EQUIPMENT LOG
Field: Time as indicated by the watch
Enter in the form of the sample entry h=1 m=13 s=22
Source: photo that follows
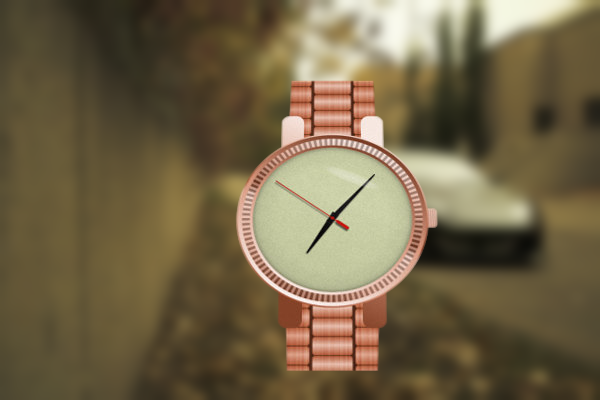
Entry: h=7 m=6 s=51
